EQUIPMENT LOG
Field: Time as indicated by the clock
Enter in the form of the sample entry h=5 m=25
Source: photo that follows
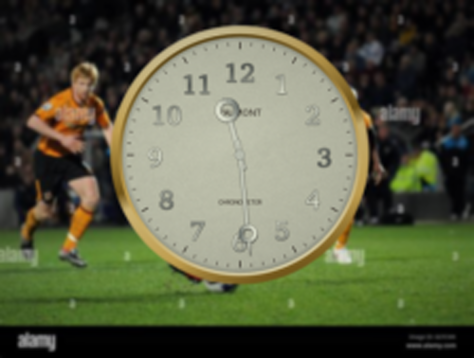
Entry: h=11 m=29
